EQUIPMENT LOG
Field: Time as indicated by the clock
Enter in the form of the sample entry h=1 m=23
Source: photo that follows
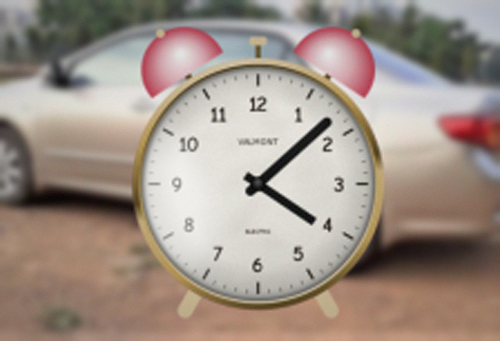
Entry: h=4 m=8
